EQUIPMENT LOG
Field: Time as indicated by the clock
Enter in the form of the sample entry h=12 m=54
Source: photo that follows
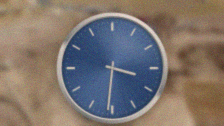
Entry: h=3 m=31
